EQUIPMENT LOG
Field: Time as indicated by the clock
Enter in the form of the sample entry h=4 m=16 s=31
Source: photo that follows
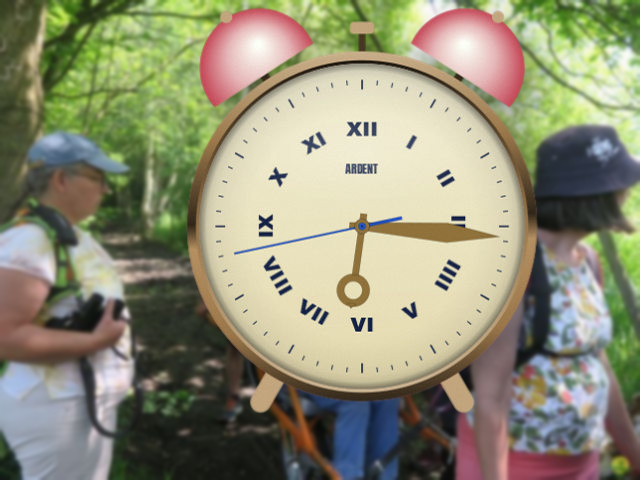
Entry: h=6 m=15 s=43
